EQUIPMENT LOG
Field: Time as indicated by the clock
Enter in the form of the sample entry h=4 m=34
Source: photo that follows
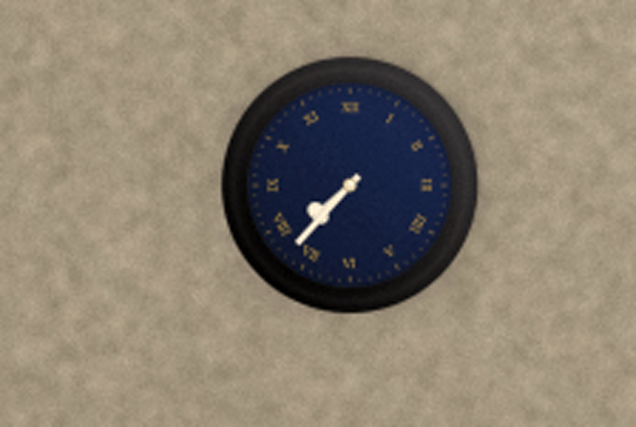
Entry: h=7 m=37
